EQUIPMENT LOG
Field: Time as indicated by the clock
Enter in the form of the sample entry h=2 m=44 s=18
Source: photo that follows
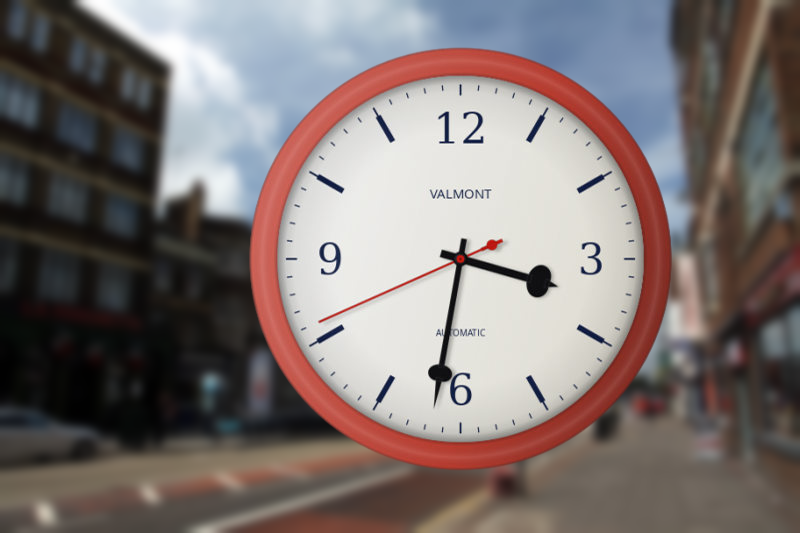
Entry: h=3 m=31 s=41
